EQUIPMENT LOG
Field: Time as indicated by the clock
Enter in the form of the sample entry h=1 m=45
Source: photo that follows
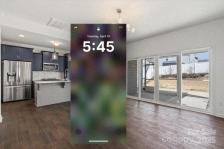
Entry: h=5 m=45
